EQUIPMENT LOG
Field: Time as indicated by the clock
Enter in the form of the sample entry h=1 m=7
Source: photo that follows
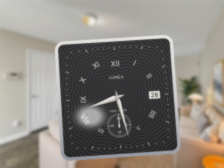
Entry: h=8 m=28
